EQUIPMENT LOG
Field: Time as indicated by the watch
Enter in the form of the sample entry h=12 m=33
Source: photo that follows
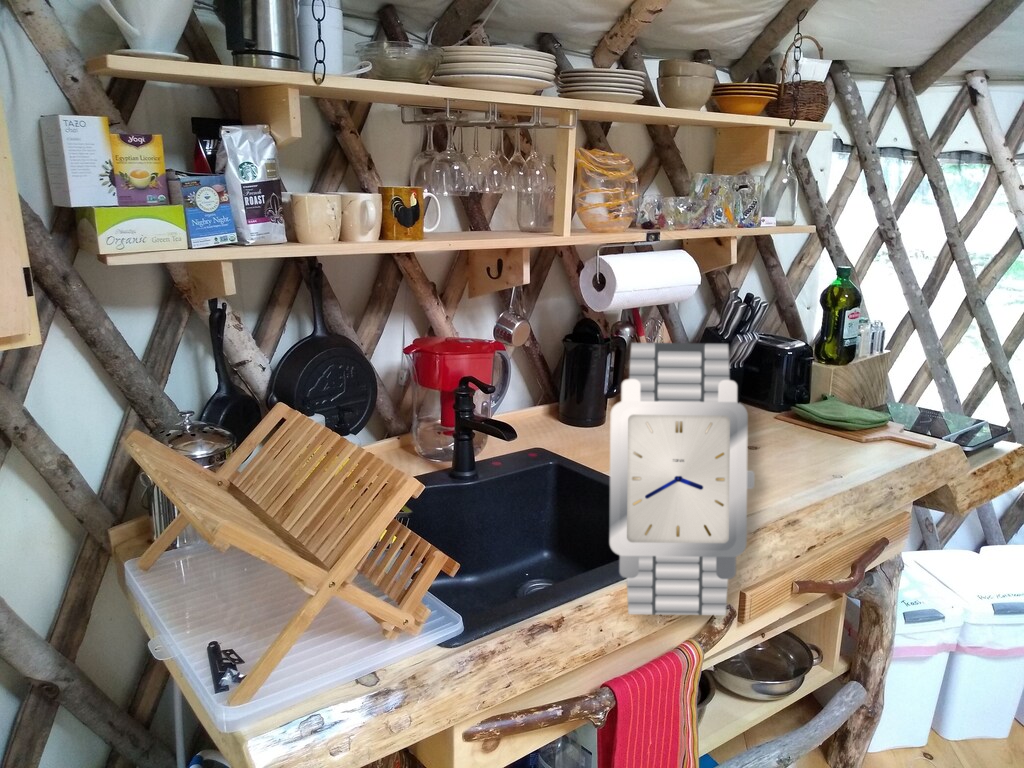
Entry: h=3 m=40
